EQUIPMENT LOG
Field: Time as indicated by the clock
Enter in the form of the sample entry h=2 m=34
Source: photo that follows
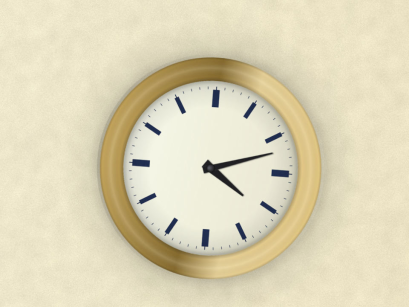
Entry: h=4 m=12
